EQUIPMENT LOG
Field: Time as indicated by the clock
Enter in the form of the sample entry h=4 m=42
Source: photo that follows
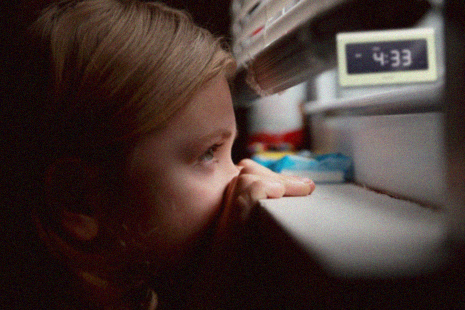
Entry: h=4 m=33
